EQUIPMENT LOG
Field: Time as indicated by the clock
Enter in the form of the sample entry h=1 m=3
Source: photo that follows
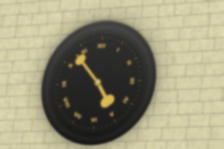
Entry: h=4 m=53
